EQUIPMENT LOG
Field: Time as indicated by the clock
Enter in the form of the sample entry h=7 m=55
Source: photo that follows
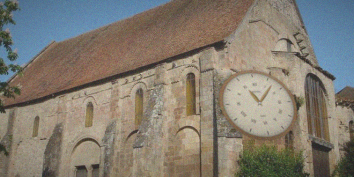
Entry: h=11 m=7
